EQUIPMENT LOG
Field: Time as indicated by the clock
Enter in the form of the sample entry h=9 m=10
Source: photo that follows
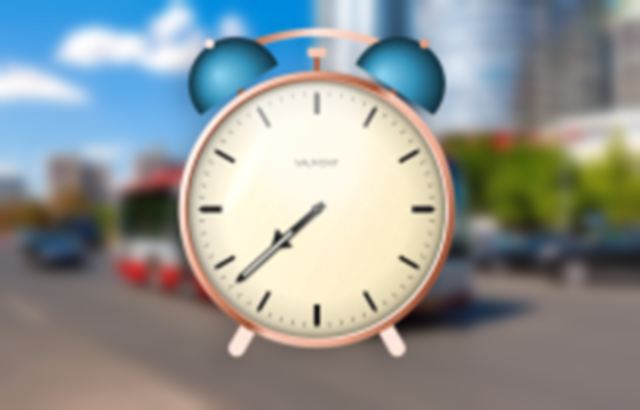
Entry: h=7 m=38
